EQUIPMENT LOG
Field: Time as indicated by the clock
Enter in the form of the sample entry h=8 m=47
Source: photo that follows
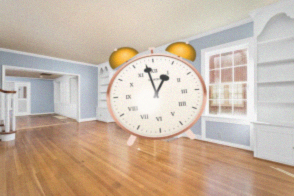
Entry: h=12 m=58
